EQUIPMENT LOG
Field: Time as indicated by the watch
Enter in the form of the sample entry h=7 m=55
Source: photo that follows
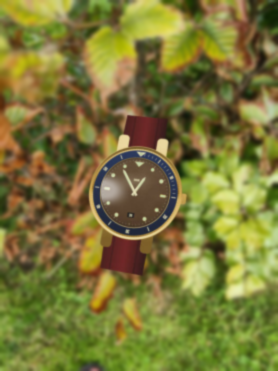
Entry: h=12 m=54
